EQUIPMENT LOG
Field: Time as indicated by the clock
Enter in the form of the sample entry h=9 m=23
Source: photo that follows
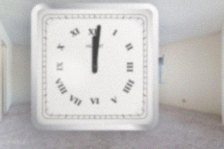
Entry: h=12 m=1
